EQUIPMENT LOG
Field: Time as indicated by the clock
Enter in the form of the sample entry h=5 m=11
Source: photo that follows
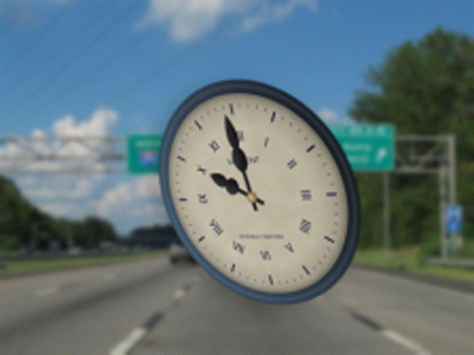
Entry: h=9 m=59
